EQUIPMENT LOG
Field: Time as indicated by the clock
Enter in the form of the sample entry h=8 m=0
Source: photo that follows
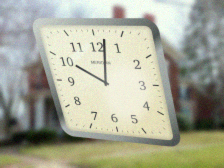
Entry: h=10 m=2
